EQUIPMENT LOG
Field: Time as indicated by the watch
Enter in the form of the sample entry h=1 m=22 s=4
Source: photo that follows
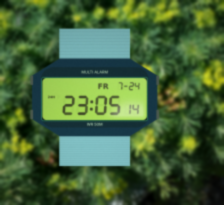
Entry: h=23 m=5 s=14
